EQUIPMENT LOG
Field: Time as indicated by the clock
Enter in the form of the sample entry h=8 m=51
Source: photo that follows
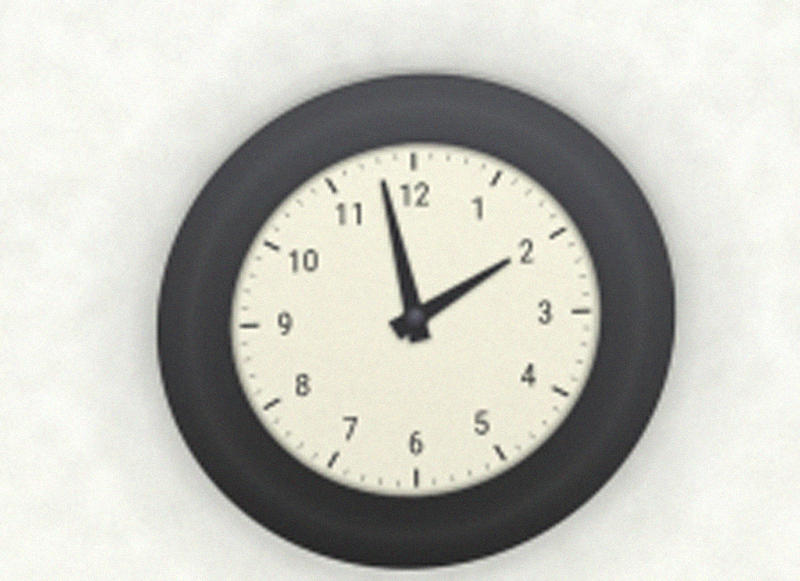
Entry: h=1 m=58
